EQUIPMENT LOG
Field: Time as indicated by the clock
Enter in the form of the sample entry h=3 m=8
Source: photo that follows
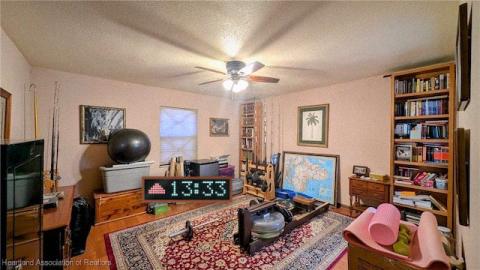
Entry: h=13 m=33
